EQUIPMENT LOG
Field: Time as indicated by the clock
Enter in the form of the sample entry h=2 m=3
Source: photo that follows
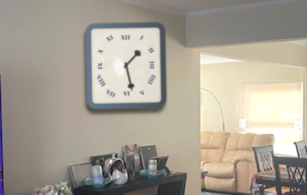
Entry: h=1 m=28
